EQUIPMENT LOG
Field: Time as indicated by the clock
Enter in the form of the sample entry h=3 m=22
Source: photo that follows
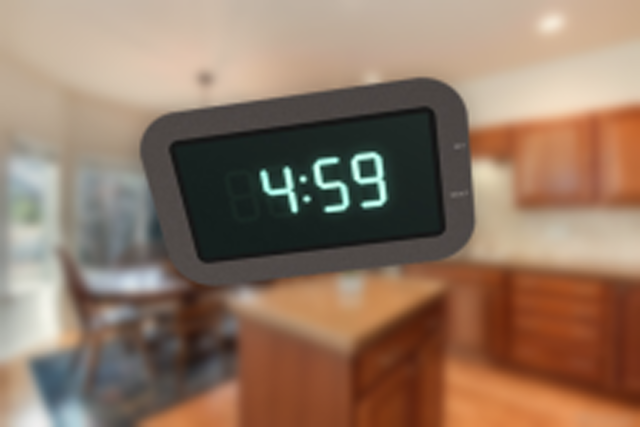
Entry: h=4 m=59
